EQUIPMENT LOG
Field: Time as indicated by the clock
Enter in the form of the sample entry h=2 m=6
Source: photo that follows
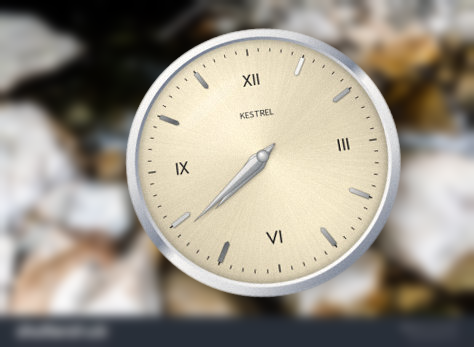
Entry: h=7 m=39
